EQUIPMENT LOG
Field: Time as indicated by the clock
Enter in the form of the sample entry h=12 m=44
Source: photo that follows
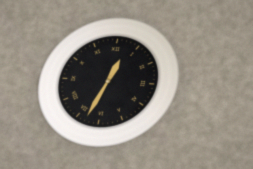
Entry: h=12 m=33
